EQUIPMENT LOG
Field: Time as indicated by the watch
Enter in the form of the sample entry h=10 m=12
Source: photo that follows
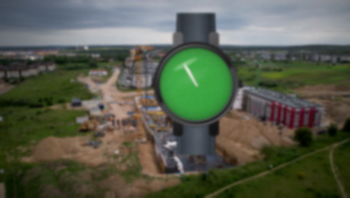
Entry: h=10 m=55
